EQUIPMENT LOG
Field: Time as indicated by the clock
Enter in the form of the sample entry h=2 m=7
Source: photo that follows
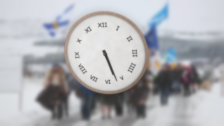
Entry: h=5 m=27
